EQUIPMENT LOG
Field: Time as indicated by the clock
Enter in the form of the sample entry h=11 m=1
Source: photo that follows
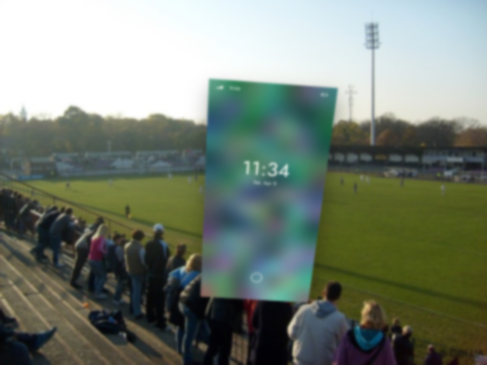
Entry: h=11 m=34
